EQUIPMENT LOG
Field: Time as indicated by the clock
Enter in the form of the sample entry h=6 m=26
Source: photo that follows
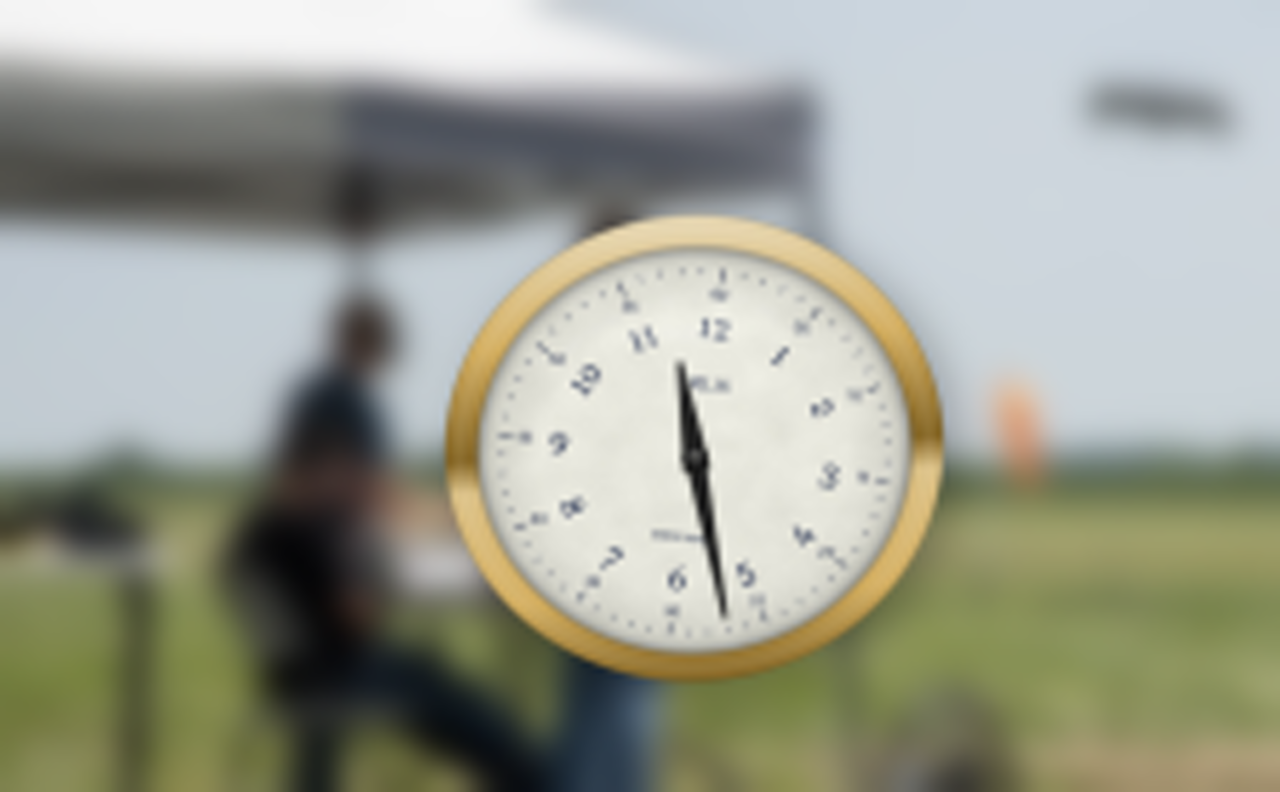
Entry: h=11 m=27
